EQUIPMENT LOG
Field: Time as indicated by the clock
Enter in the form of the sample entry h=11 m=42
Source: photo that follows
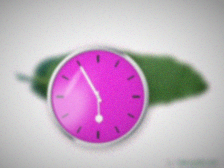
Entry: h=5 m=55
